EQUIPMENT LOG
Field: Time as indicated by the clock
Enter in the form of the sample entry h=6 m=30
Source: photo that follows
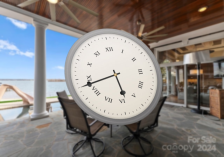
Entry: h=5 m=43
